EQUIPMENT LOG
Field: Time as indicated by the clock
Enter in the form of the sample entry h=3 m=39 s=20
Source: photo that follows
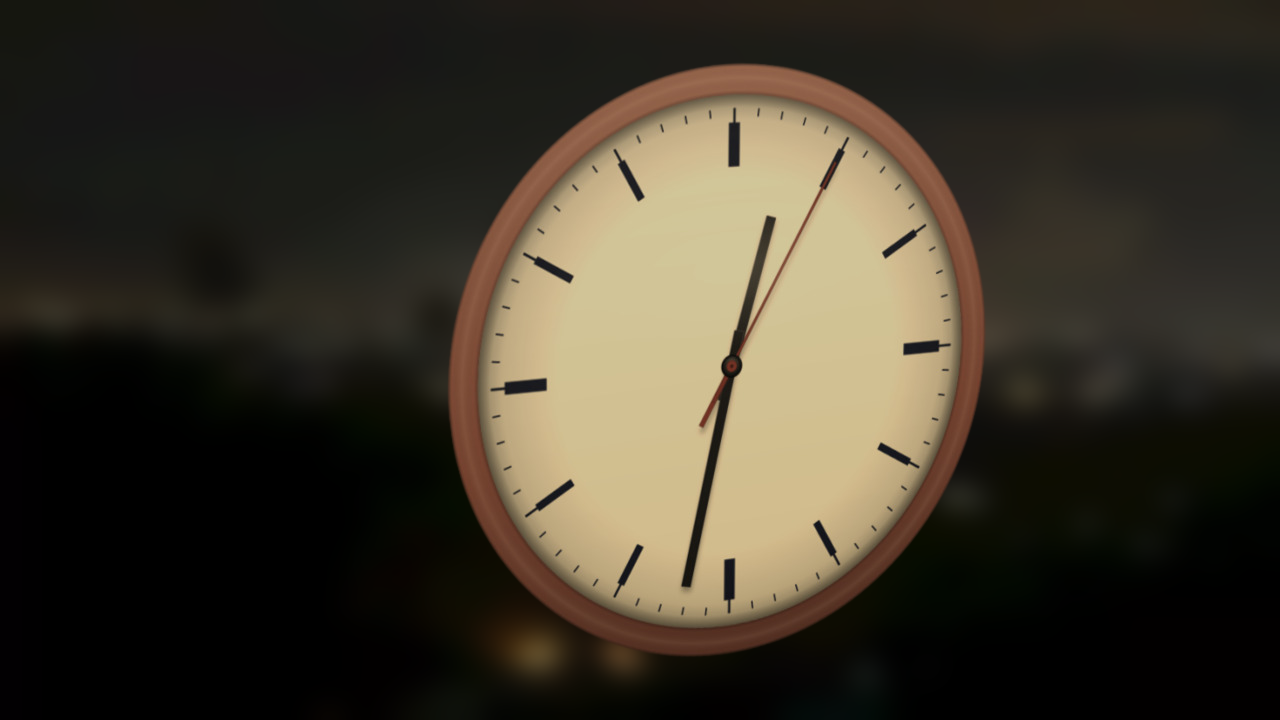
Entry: h=12 m=32 s=5
